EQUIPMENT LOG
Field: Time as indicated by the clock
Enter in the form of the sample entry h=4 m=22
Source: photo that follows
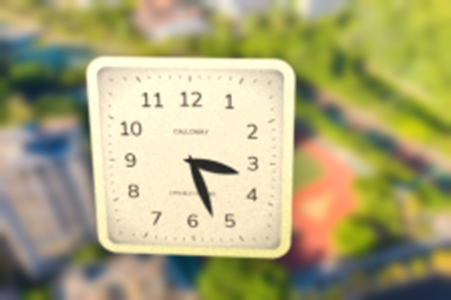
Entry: h=3 m=27
